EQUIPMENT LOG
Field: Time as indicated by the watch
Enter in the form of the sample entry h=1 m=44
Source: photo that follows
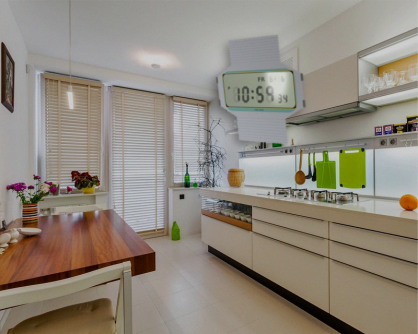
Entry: h=10 m=59
